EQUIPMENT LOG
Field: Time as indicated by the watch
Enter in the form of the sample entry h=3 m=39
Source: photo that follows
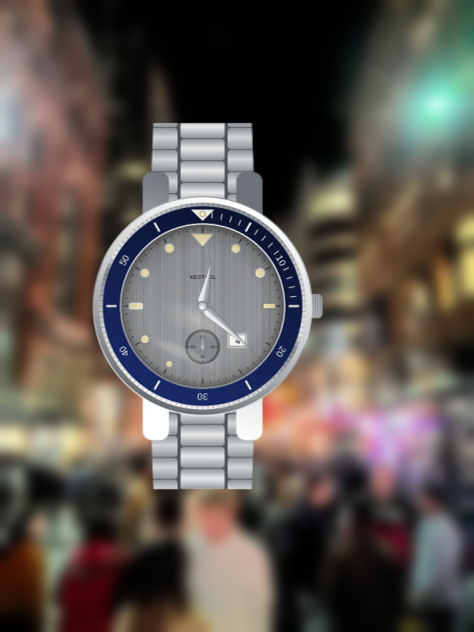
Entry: h=12 m=22
